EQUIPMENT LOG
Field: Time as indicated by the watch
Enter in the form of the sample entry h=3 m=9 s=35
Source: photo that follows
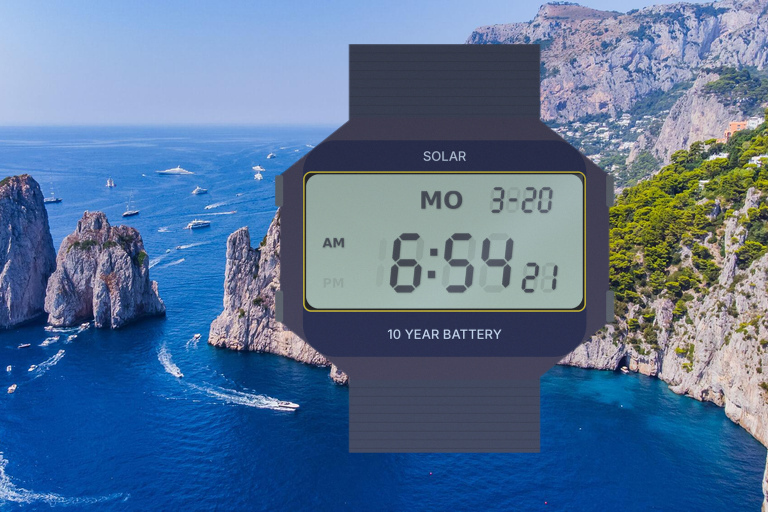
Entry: h=6 m=54 s=21
